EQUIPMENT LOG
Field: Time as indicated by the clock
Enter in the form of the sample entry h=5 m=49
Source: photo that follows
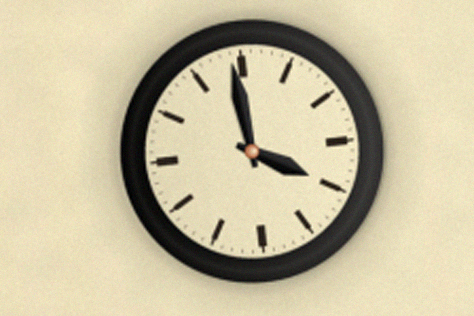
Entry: h=3 m=59
